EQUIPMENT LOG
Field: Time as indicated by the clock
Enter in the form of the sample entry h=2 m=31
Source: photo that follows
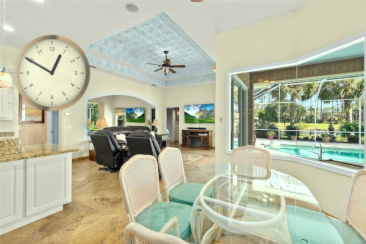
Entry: h=12 m=50
